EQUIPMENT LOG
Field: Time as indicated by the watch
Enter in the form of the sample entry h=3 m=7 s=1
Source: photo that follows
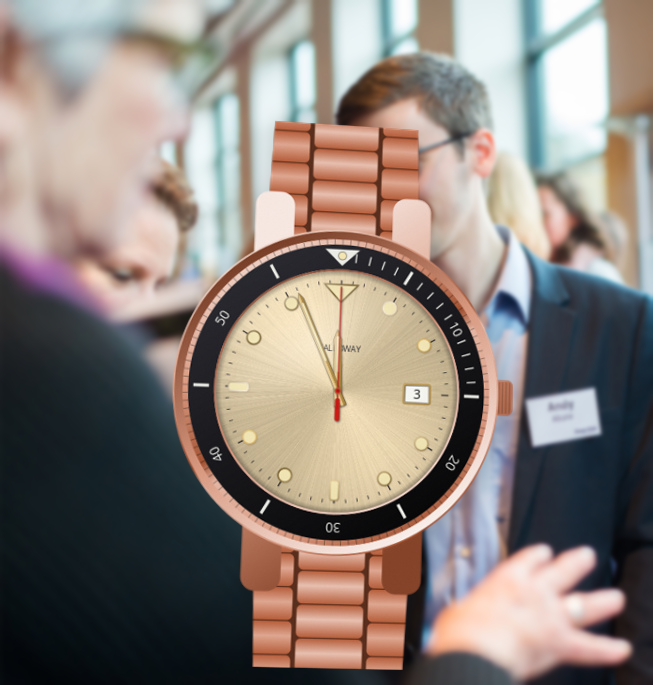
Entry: h=11 m=56 s=0
